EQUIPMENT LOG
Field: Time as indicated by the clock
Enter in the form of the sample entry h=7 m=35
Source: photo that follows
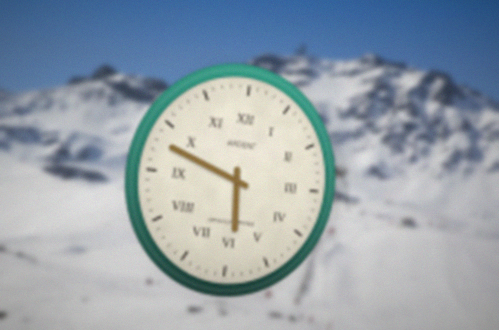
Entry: h=5 m=48
